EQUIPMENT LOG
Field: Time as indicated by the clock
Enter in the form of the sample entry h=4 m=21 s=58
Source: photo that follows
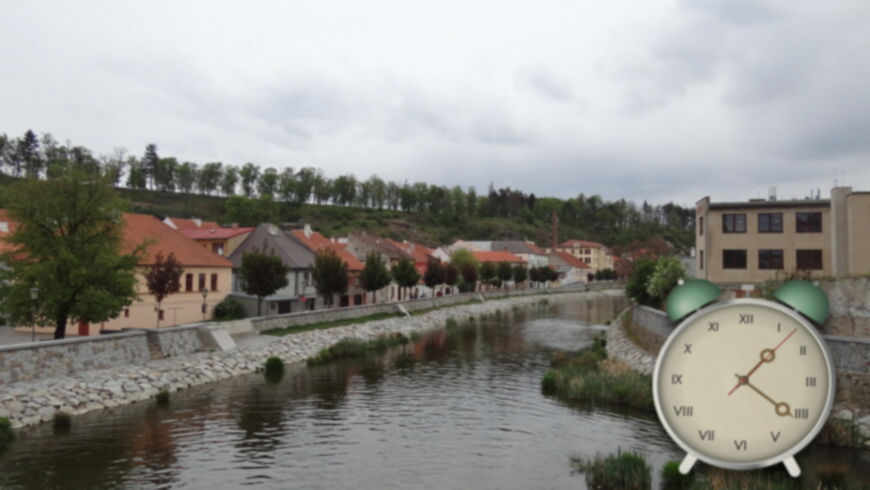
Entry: h=1 m=21 s=7
